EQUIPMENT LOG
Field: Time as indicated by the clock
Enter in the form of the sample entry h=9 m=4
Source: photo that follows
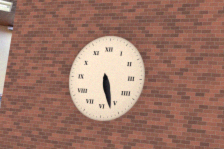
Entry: h=5 m=27
